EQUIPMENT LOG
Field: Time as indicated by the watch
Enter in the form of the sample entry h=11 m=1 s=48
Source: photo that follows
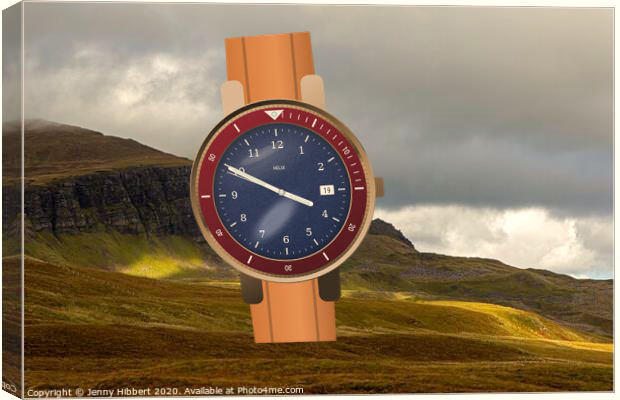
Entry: h=3 m=49 s=49
